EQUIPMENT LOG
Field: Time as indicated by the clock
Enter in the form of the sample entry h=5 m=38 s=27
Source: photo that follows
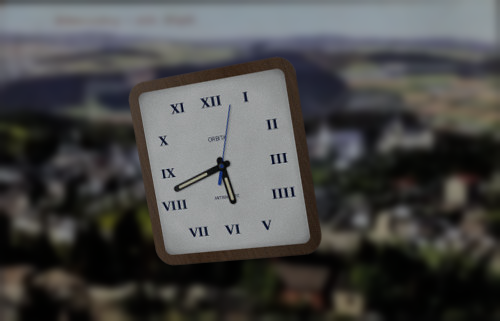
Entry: h=5 m=42 s=3
